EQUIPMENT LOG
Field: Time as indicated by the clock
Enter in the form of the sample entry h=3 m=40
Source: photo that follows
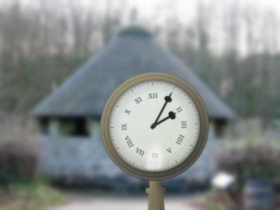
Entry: h=2 m=5
